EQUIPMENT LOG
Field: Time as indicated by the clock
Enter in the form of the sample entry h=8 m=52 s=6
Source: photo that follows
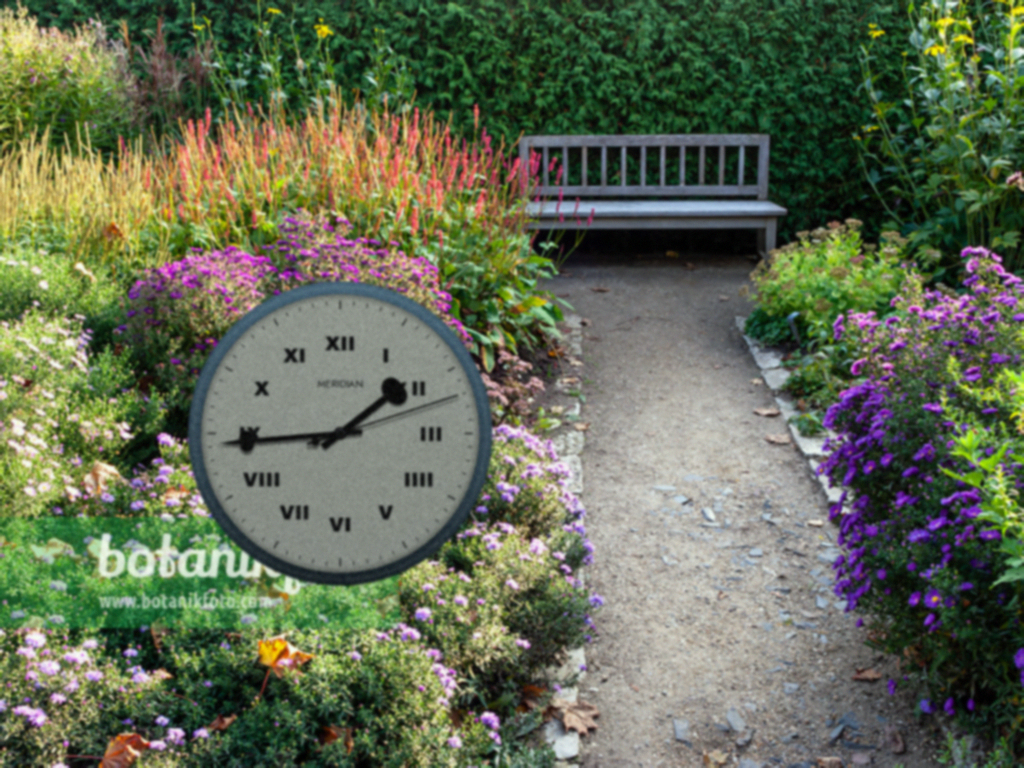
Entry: h=1 m=44 s=12
